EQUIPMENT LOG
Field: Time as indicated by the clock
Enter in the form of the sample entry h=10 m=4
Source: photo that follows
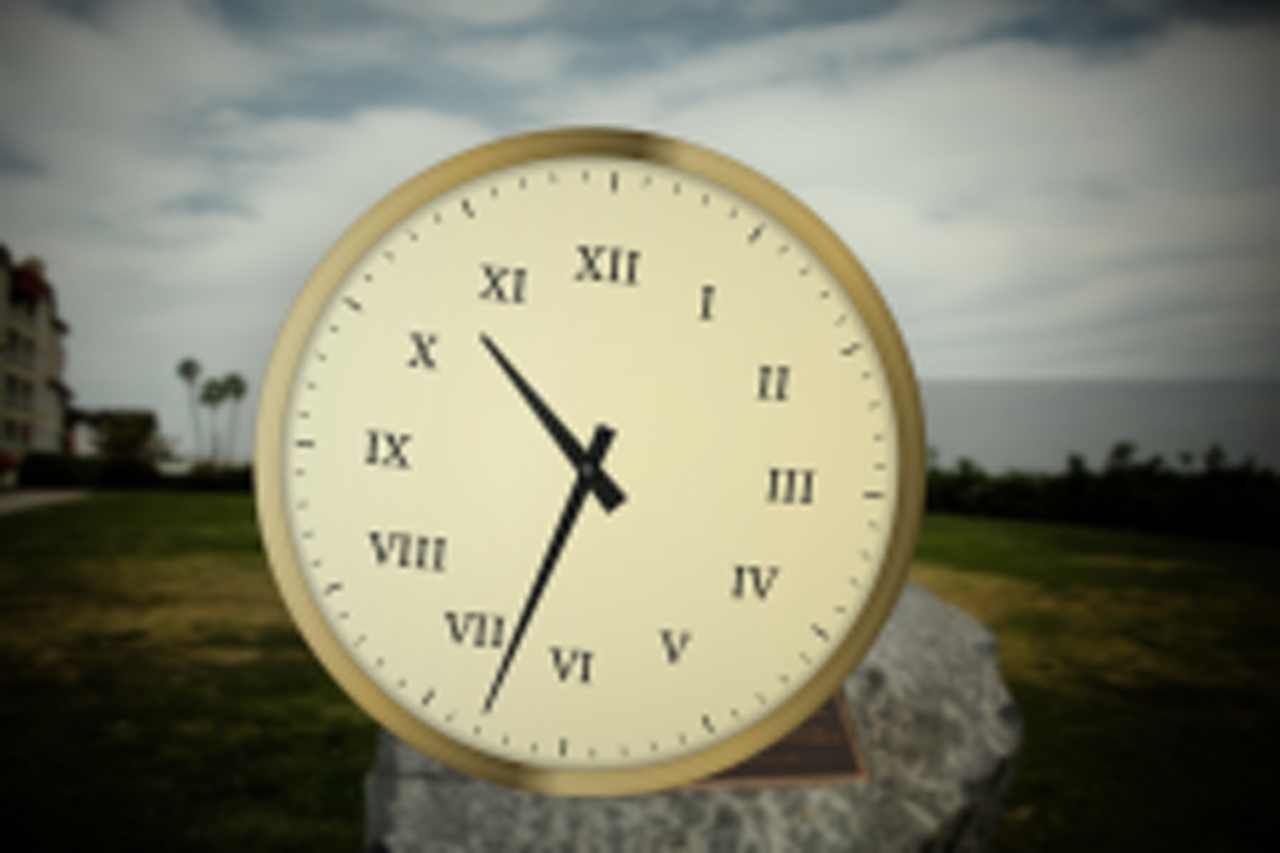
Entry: h=10 m=33
